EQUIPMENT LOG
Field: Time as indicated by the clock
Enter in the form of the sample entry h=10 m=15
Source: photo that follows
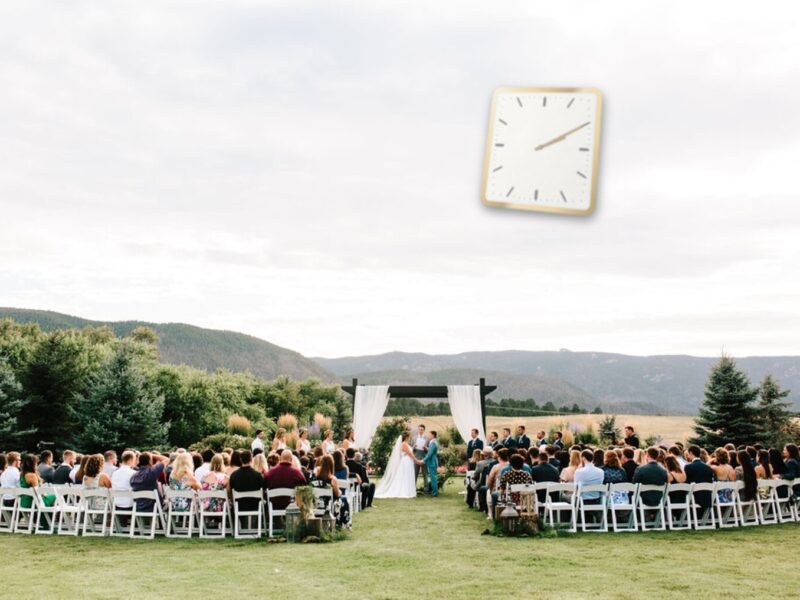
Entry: h=2 m=10
